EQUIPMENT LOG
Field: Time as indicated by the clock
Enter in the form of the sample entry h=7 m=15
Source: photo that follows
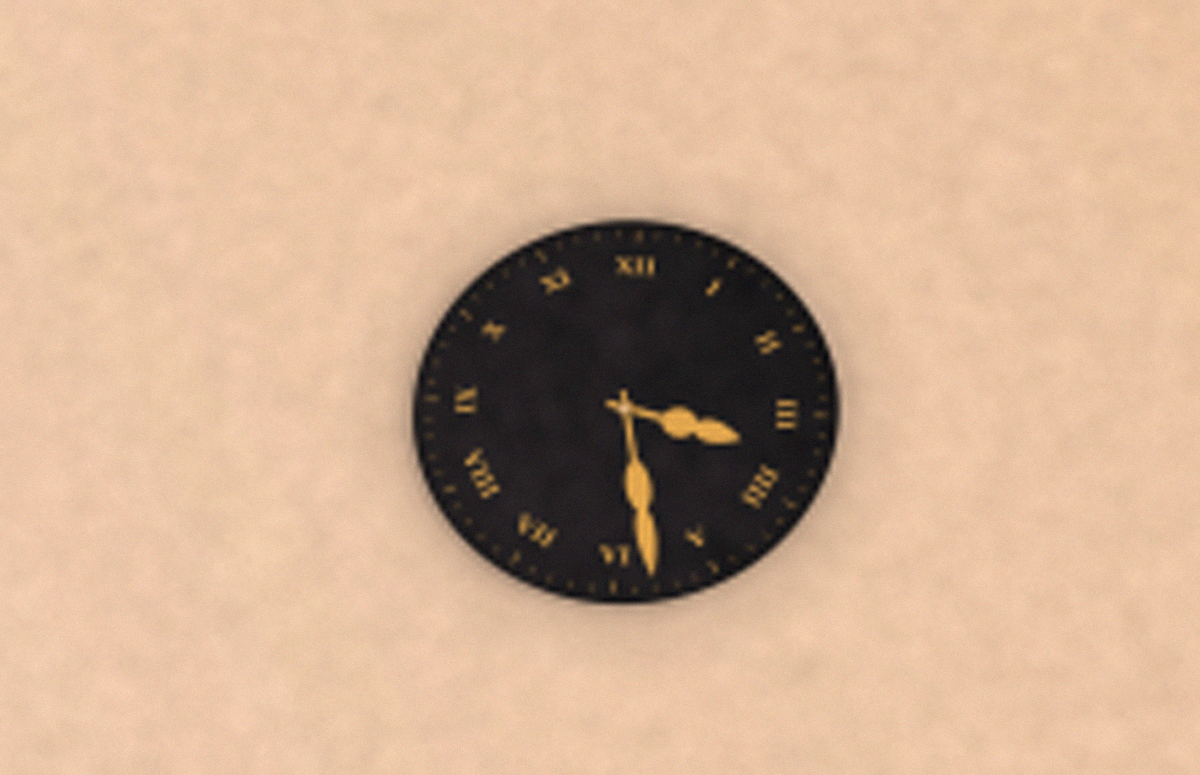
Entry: h=3 m=28
